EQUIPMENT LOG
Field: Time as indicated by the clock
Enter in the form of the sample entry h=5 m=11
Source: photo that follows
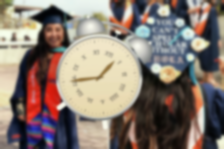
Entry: h=12 m=40
